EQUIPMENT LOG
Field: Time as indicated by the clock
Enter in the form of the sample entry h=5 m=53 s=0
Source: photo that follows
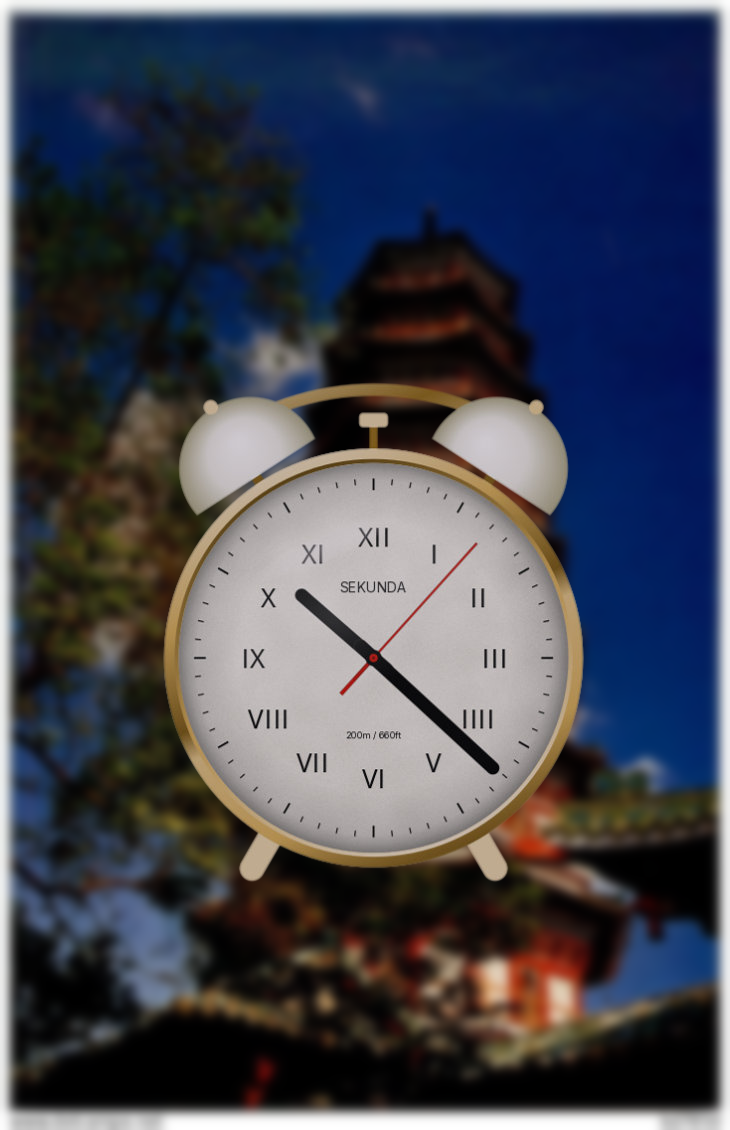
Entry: h=10 m=22 s=7
